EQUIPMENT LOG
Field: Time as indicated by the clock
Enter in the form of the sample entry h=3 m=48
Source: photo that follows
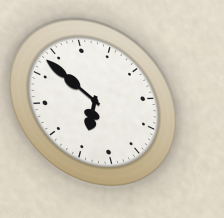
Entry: h=6 m=53
